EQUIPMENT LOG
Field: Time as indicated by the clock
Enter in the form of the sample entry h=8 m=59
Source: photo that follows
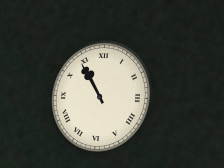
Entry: h=10 m=54
